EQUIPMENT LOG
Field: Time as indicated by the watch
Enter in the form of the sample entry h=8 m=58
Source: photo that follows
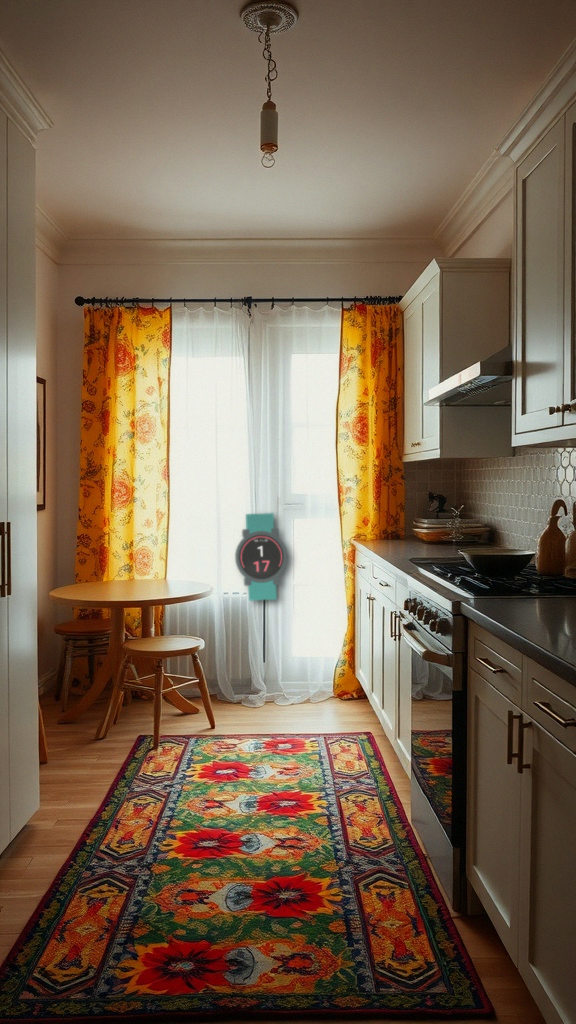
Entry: h=1 m=17
